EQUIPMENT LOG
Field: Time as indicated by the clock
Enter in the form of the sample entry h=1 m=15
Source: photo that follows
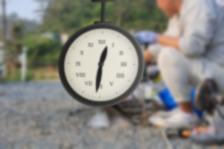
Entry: h=12 m=31
